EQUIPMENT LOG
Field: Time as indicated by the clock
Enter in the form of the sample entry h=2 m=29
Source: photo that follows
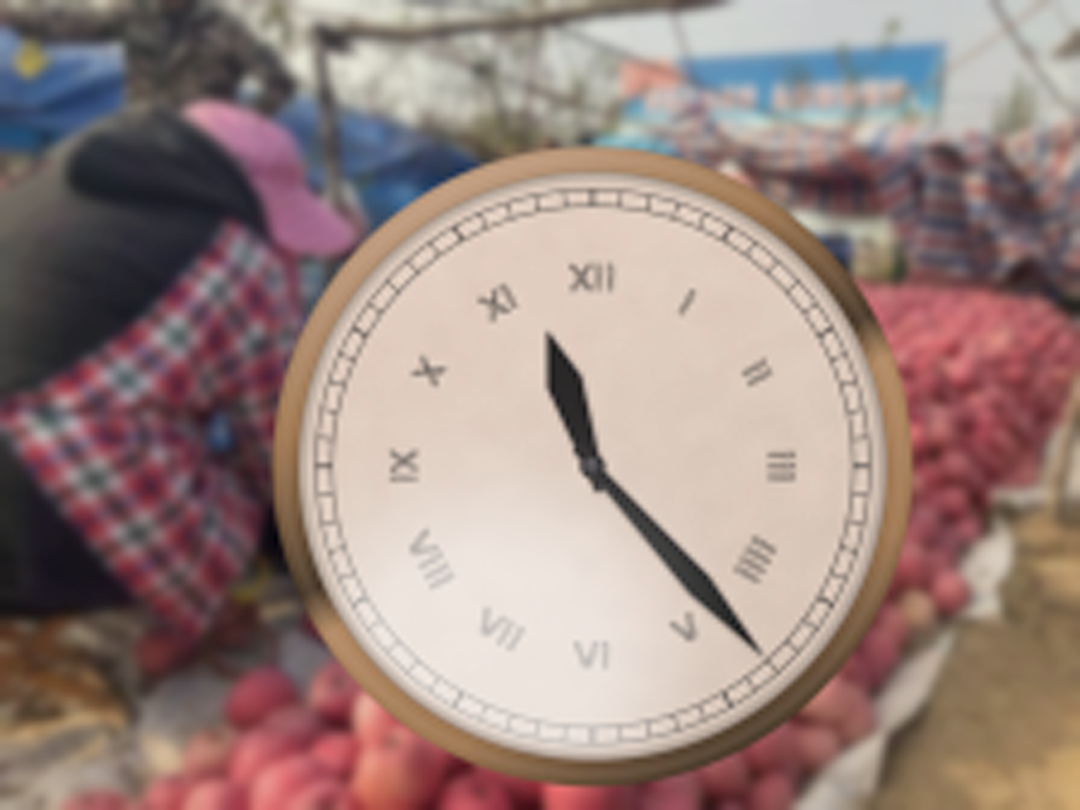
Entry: h=11 m=23
